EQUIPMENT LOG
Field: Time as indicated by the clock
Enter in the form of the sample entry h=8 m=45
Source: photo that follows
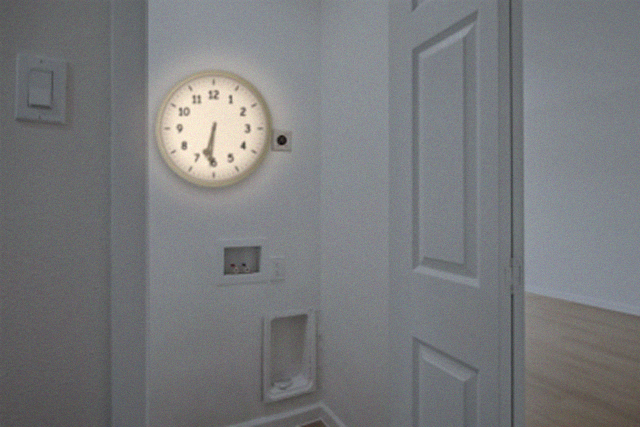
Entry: h=6 m=31
